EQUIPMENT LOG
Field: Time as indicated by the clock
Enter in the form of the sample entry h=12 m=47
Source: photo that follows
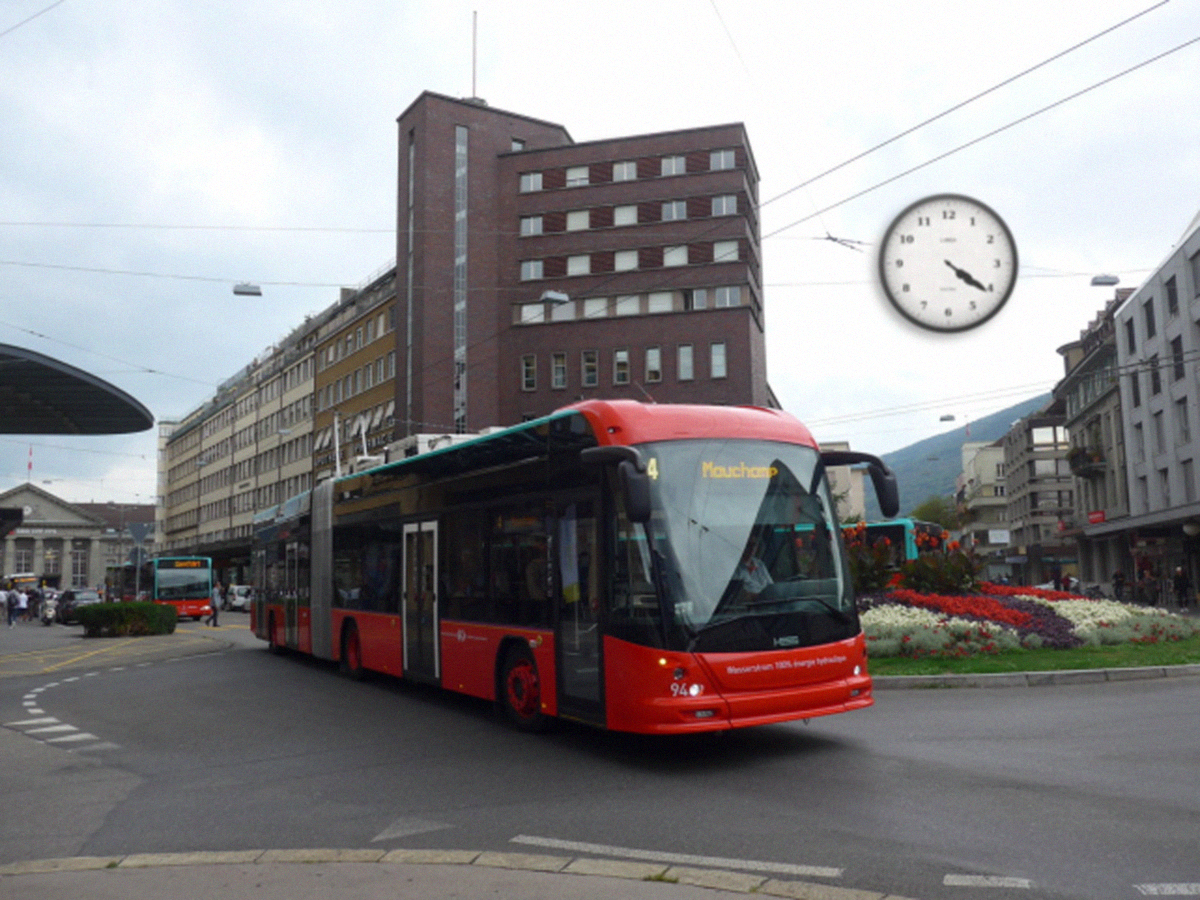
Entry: h=4 m=21
